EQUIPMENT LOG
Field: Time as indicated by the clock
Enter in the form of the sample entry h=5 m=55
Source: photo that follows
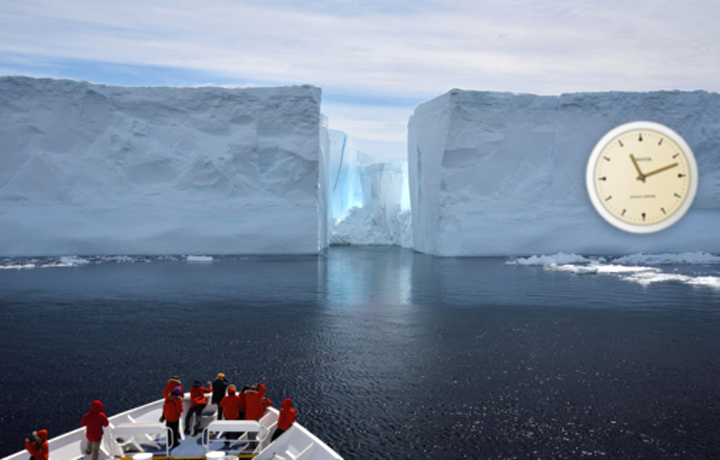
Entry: h=11 m=12
